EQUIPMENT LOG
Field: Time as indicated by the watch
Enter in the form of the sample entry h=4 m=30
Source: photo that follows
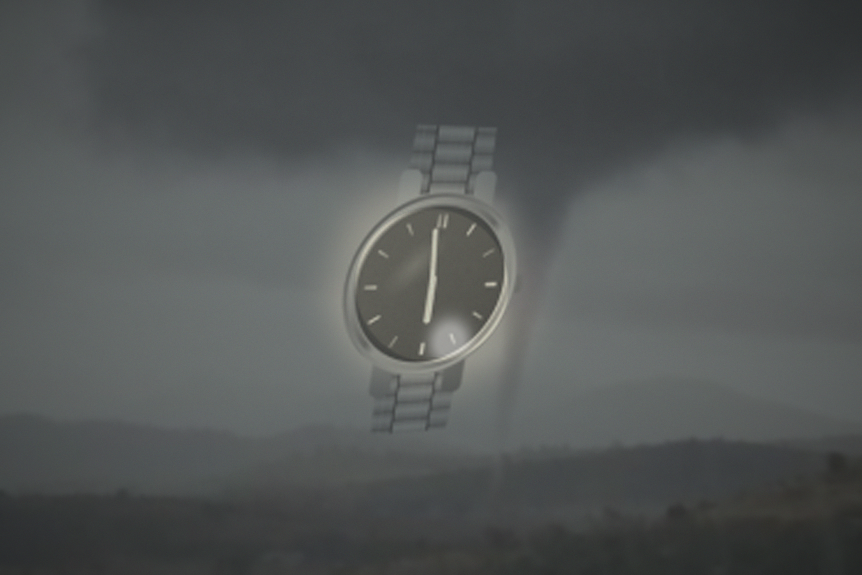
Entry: h=5 m=59
